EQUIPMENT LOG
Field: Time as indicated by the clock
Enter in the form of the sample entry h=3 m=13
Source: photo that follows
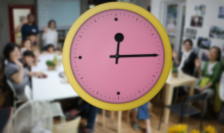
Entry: h=12 m=15
